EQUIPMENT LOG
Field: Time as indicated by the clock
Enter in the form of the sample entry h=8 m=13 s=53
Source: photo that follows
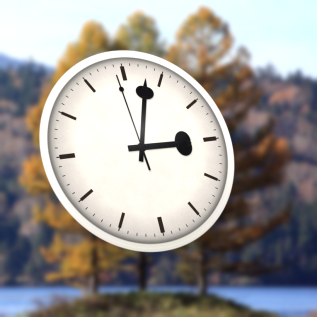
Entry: h=3 m=2 s=59
